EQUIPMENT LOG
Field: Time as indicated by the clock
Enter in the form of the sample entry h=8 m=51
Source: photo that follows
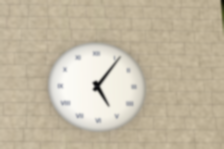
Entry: h=5 m=6
